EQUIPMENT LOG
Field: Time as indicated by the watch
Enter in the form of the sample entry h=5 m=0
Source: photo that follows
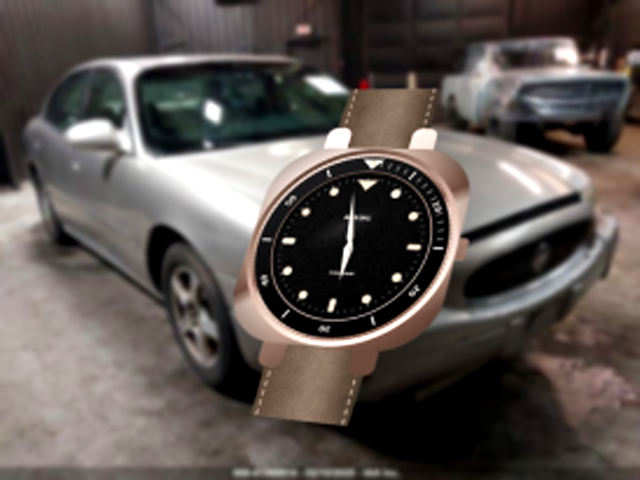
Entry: h=5 m=58
